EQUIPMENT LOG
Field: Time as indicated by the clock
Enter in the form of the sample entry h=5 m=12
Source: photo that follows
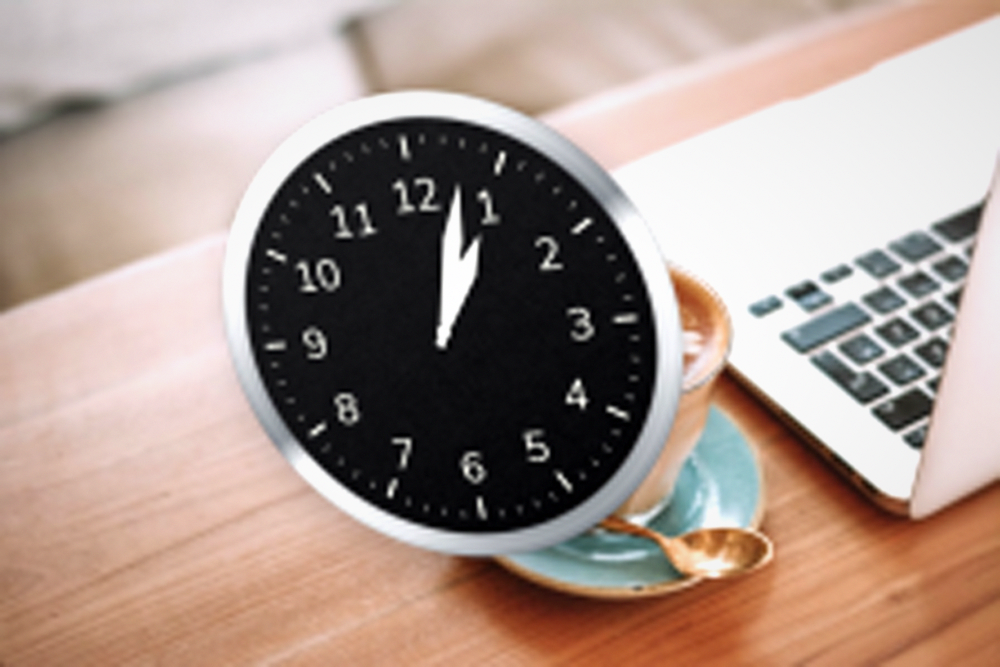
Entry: h=1 m=3
